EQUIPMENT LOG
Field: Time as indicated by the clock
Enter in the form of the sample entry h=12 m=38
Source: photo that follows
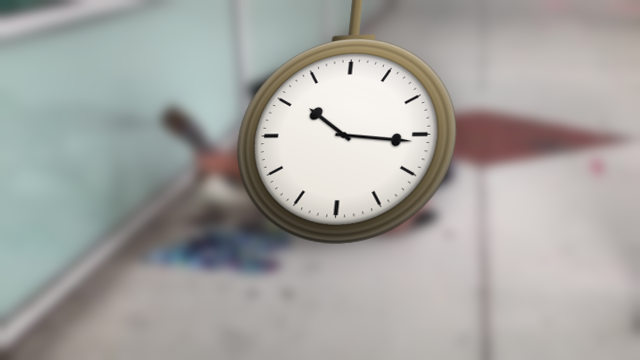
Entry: h=10 m=16
